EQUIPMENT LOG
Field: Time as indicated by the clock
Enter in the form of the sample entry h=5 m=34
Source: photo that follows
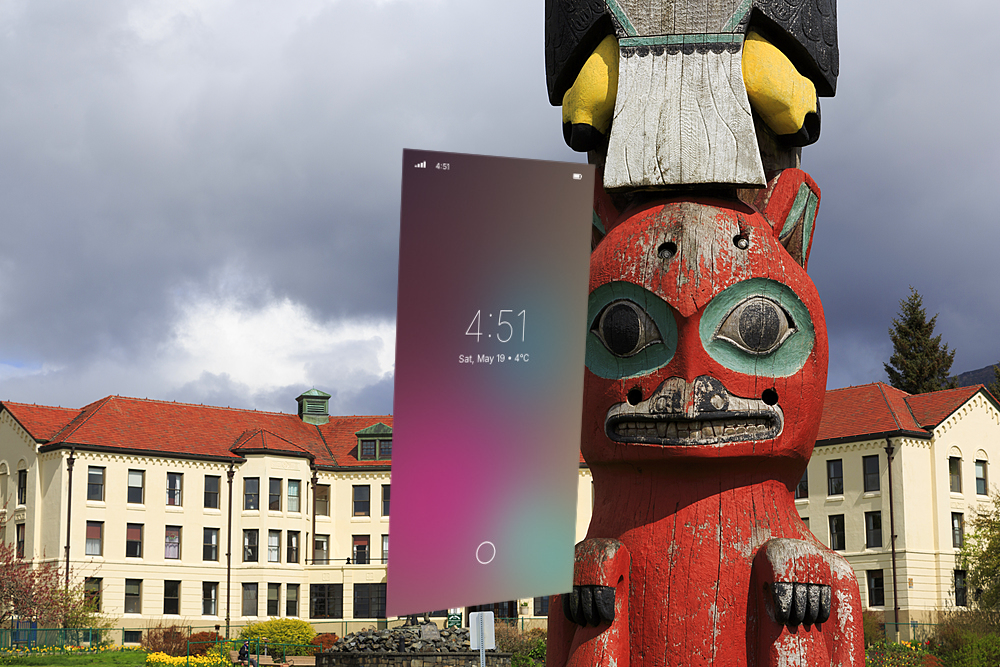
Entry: h=4 m=51
